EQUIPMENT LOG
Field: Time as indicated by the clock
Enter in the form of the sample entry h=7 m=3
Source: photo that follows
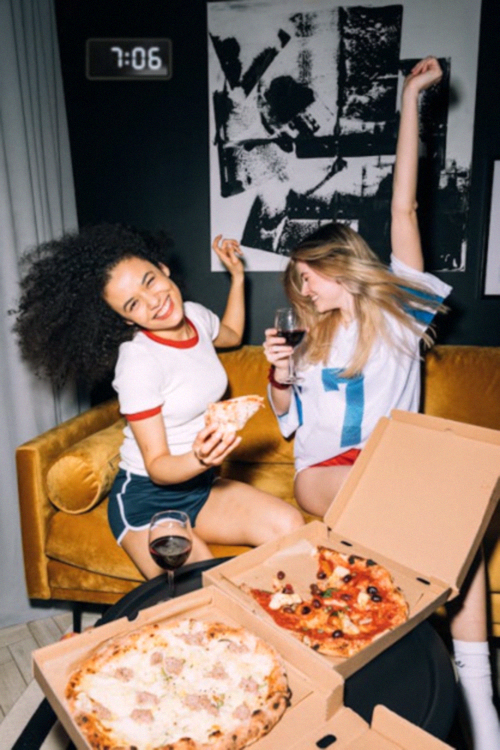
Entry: h=7 m=6
